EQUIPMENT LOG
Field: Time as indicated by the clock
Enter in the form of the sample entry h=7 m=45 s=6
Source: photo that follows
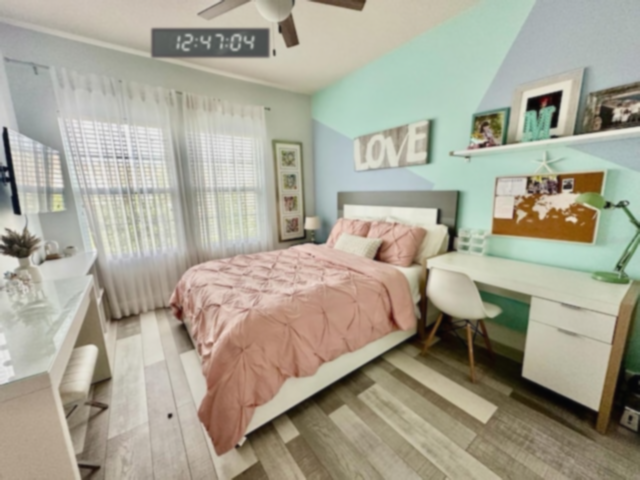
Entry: h=12 m=47 s=4
